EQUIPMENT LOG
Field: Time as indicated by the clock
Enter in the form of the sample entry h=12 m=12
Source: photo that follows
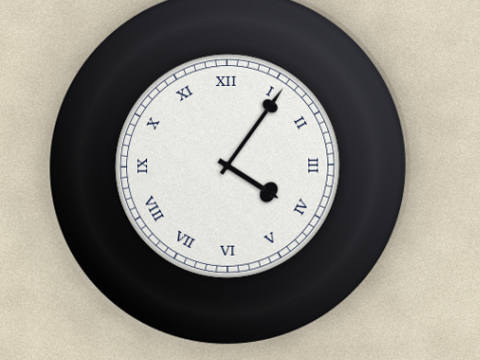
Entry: h=4 m=6
